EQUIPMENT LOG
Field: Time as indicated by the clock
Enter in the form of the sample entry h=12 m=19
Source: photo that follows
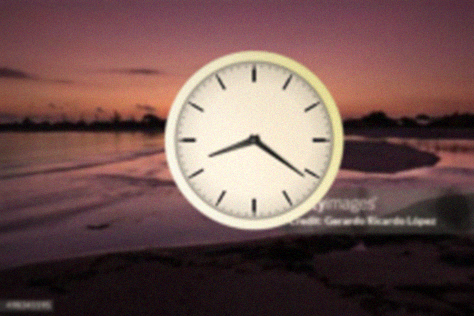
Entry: h=8 m=21
